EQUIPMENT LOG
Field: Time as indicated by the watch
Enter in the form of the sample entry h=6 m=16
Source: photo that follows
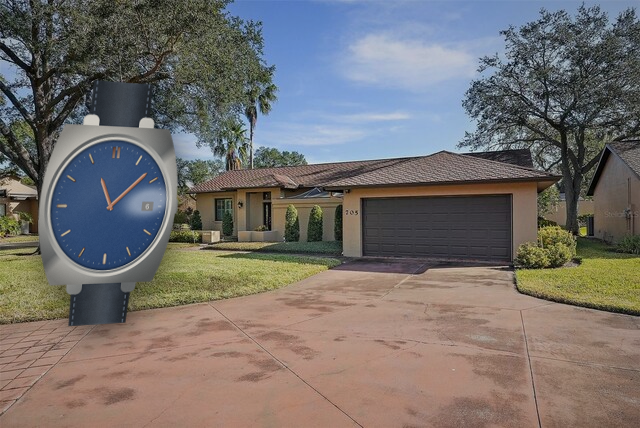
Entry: h=11 m=8
